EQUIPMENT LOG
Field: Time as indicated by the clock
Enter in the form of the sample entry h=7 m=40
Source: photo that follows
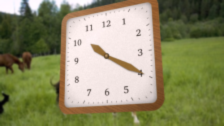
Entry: h=10 m=20
